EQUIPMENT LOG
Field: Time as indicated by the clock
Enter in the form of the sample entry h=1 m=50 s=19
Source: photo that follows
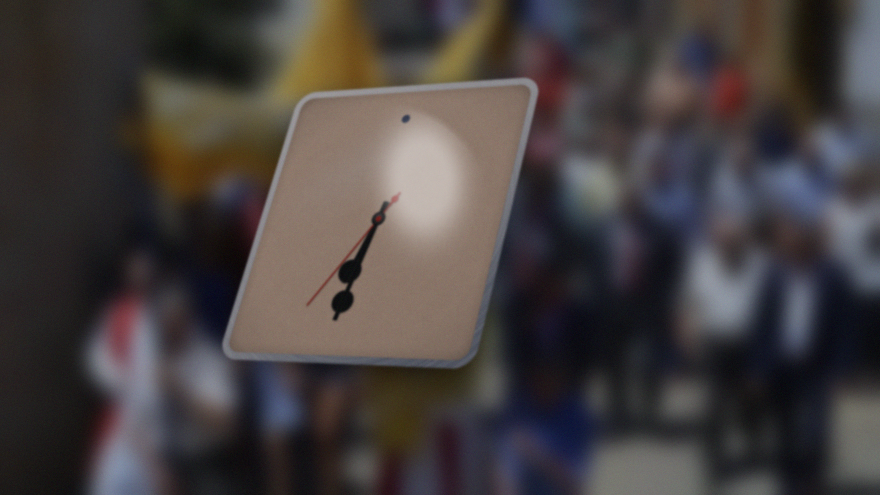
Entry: h=6 m=31 s=35
